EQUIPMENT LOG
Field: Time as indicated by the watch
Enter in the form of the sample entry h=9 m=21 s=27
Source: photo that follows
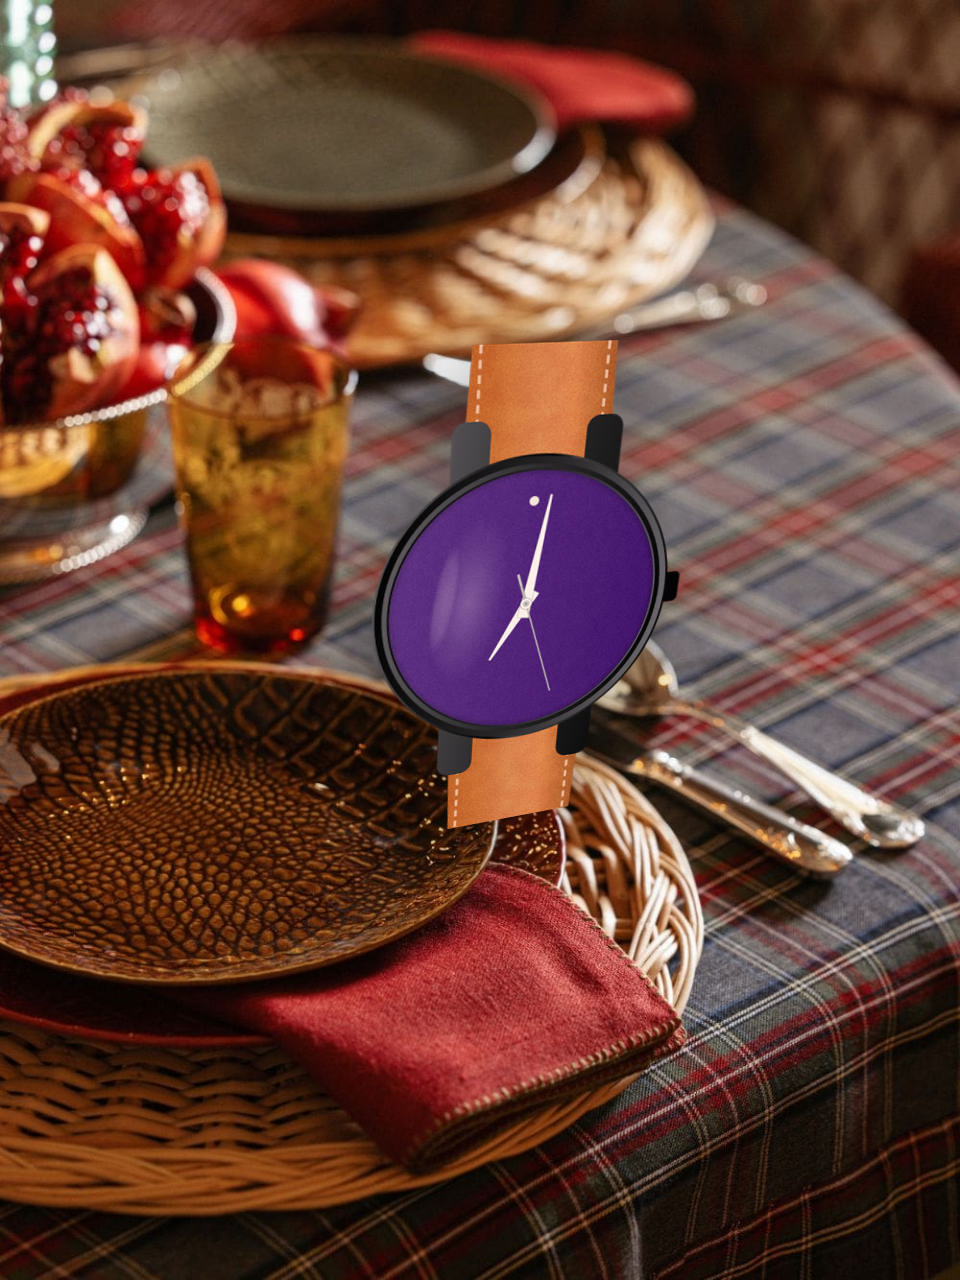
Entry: h=7 m=1 s=27
